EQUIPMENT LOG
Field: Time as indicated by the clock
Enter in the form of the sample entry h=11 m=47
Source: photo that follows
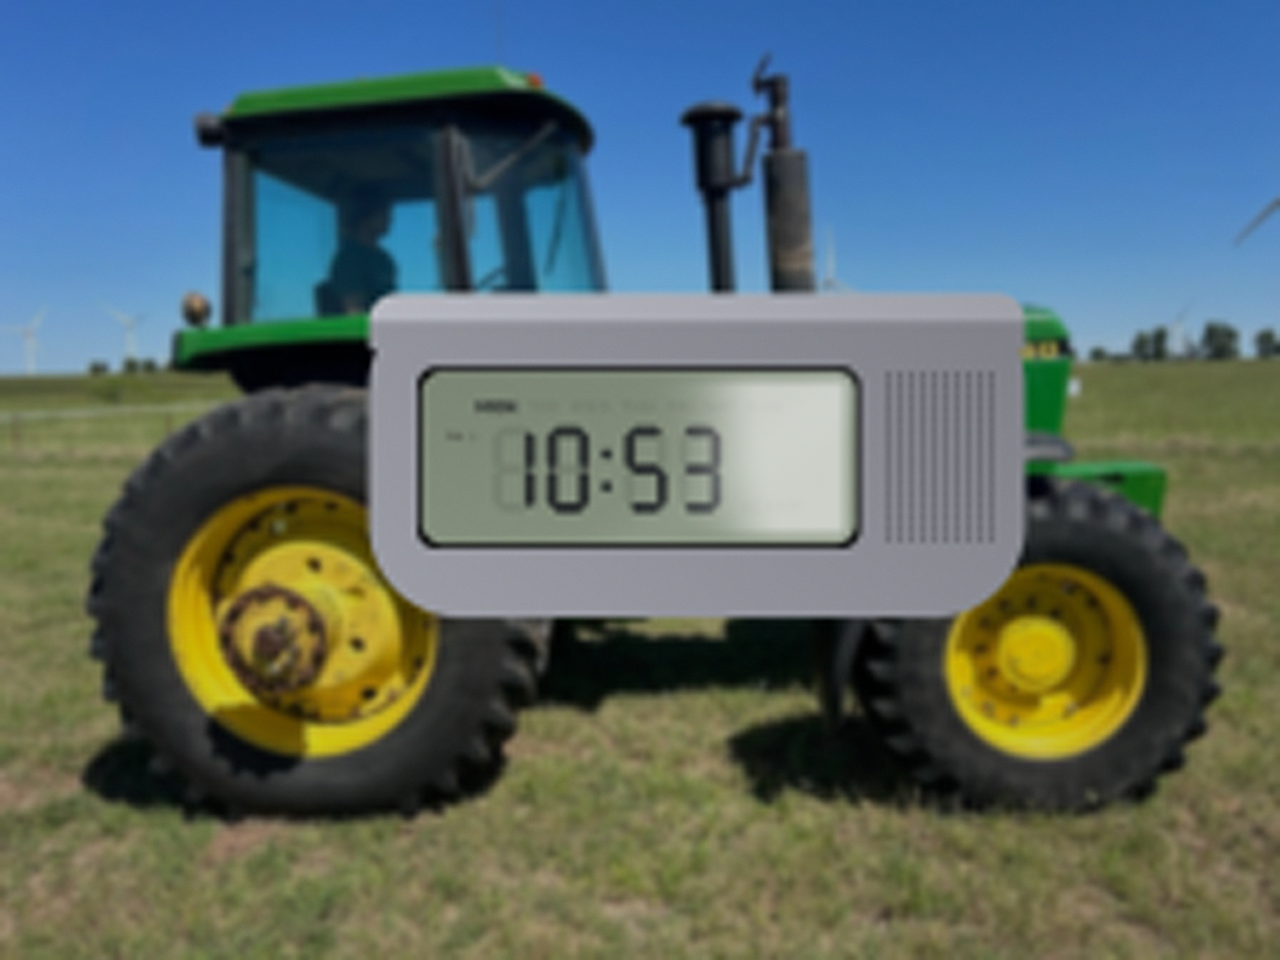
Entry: h=10 m=53
